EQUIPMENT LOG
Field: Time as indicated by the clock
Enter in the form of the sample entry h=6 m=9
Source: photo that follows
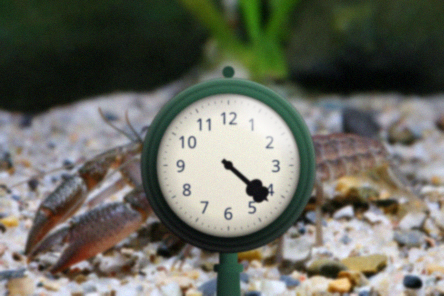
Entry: h=4 m=22
